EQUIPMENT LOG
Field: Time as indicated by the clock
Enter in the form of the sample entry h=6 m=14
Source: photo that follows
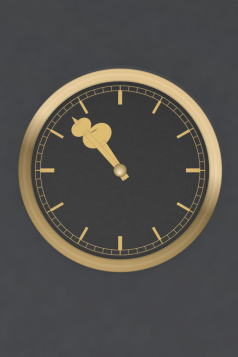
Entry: h=10 m=53
